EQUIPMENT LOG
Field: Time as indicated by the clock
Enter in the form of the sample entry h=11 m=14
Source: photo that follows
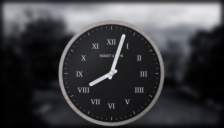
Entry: h=8 m=3
